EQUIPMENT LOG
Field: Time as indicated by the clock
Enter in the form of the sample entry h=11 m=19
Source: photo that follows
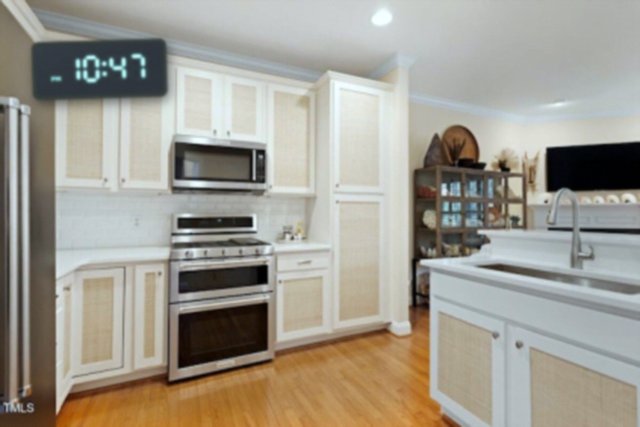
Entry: h=10 m=47
